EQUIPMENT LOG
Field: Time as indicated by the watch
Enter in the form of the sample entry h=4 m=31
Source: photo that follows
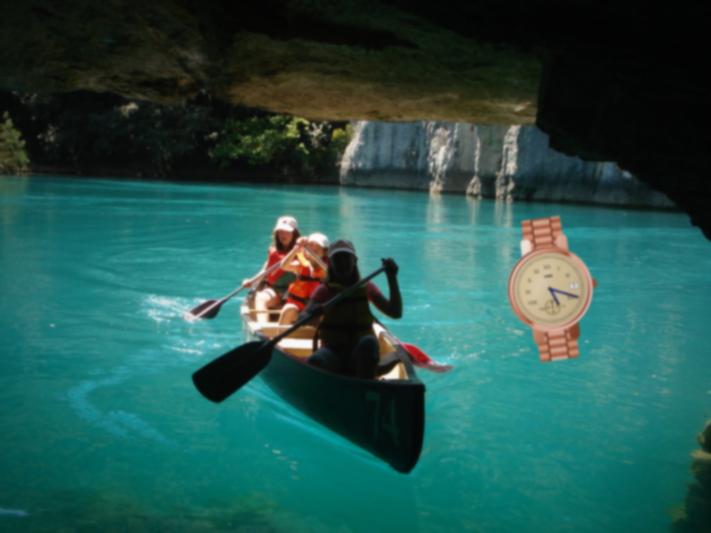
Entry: h=5 m=19
